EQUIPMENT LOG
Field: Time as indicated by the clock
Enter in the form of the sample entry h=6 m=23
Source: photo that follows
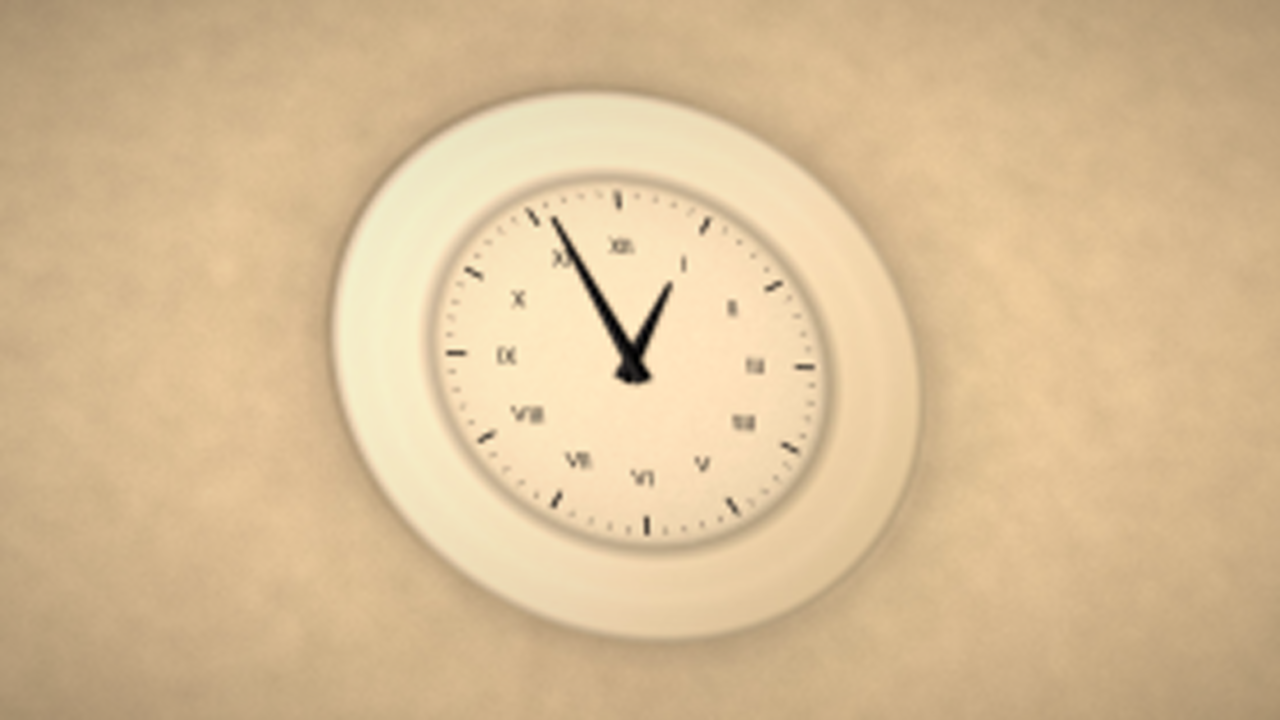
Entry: h=12 m=56
